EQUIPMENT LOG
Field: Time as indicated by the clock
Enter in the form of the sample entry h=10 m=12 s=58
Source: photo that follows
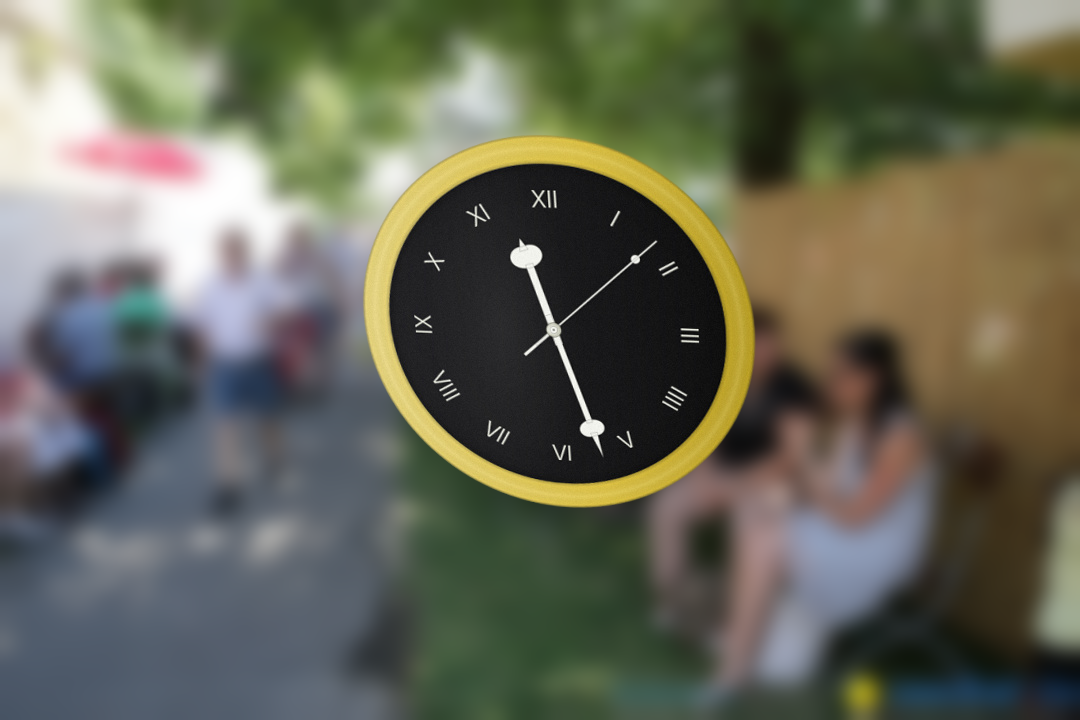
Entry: h=11 m=27 s=8
